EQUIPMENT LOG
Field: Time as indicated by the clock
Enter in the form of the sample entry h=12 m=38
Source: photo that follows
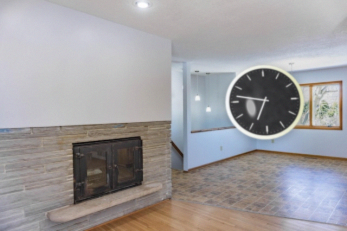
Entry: h=6 m=47
